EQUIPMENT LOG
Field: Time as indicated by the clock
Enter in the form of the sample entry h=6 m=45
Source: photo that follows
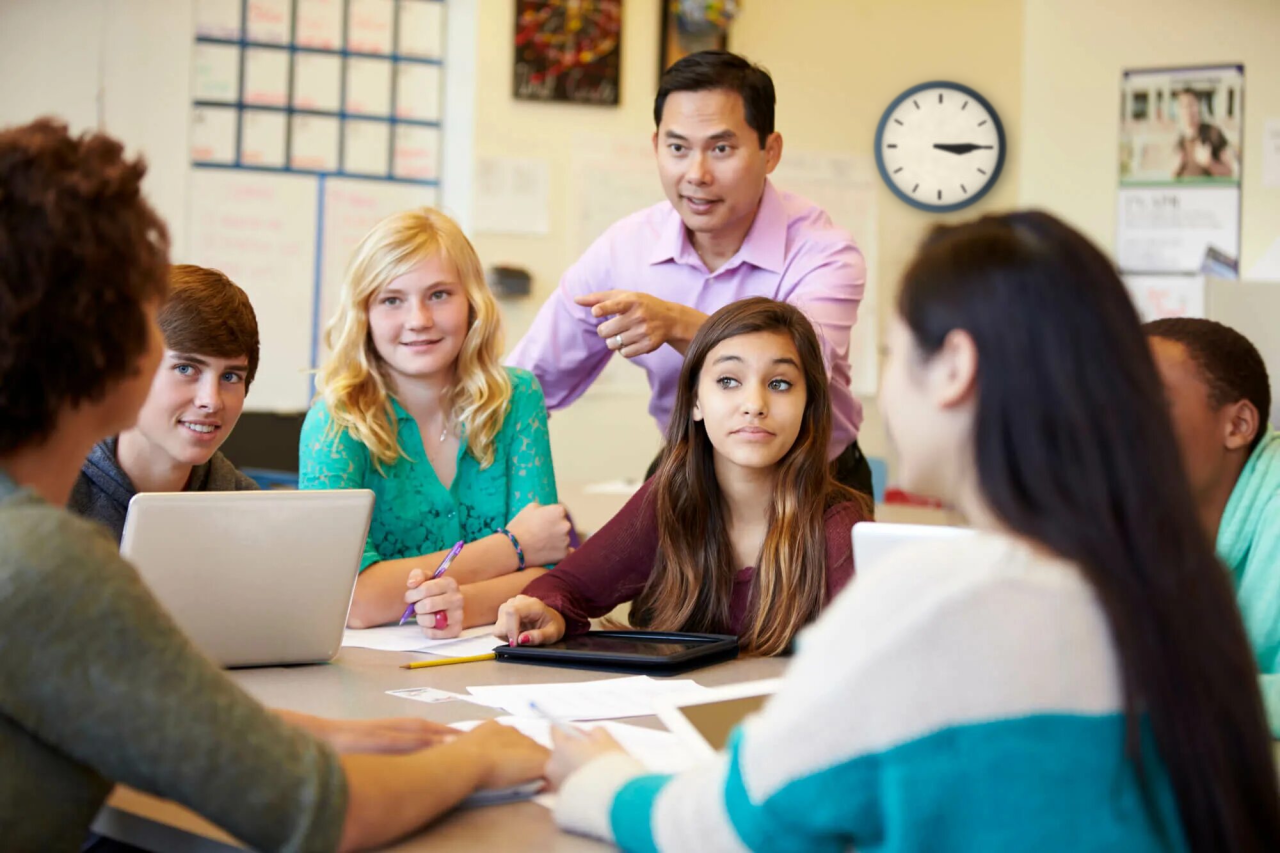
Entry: h=3 m=15
